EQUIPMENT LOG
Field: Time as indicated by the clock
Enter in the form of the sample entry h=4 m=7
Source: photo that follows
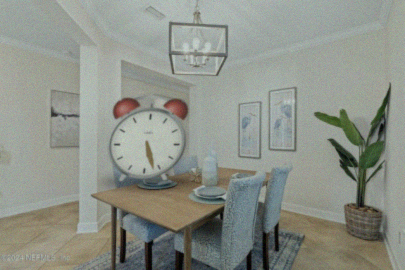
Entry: h=5 m=27
